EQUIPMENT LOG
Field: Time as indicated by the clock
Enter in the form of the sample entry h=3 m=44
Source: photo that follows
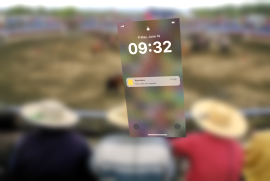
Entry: h=9 m=32
